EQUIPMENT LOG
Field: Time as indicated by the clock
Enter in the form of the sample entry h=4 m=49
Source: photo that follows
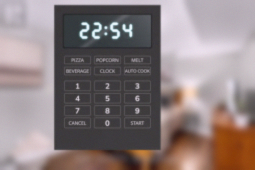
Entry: h=22 m=54
